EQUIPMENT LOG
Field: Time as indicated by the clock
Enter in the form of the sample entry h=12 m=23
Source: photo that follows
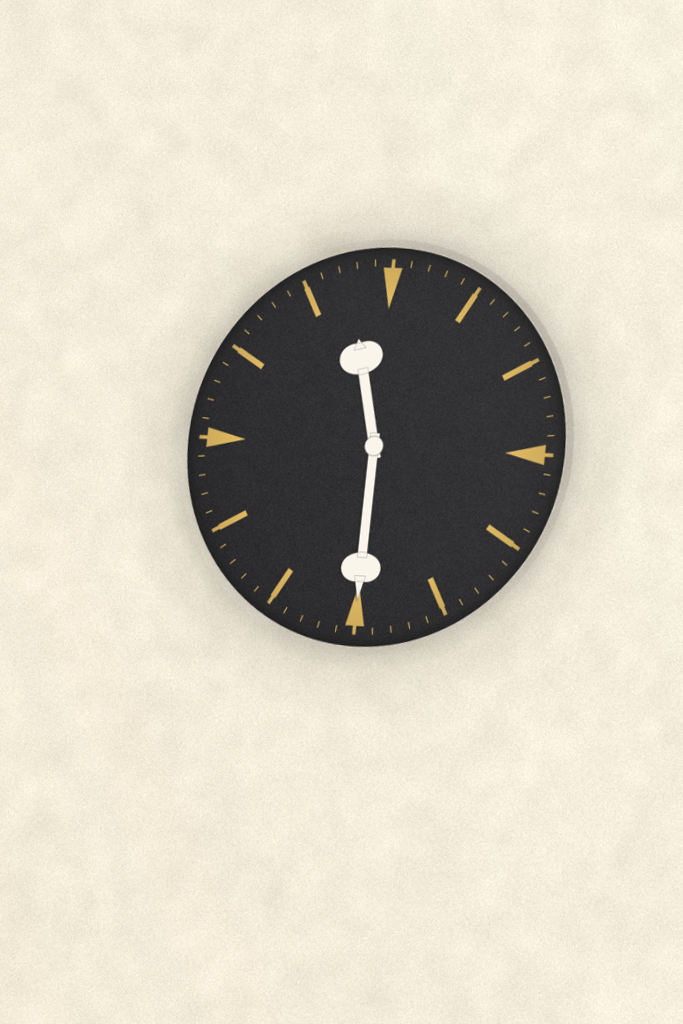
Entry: h=11 m=30
